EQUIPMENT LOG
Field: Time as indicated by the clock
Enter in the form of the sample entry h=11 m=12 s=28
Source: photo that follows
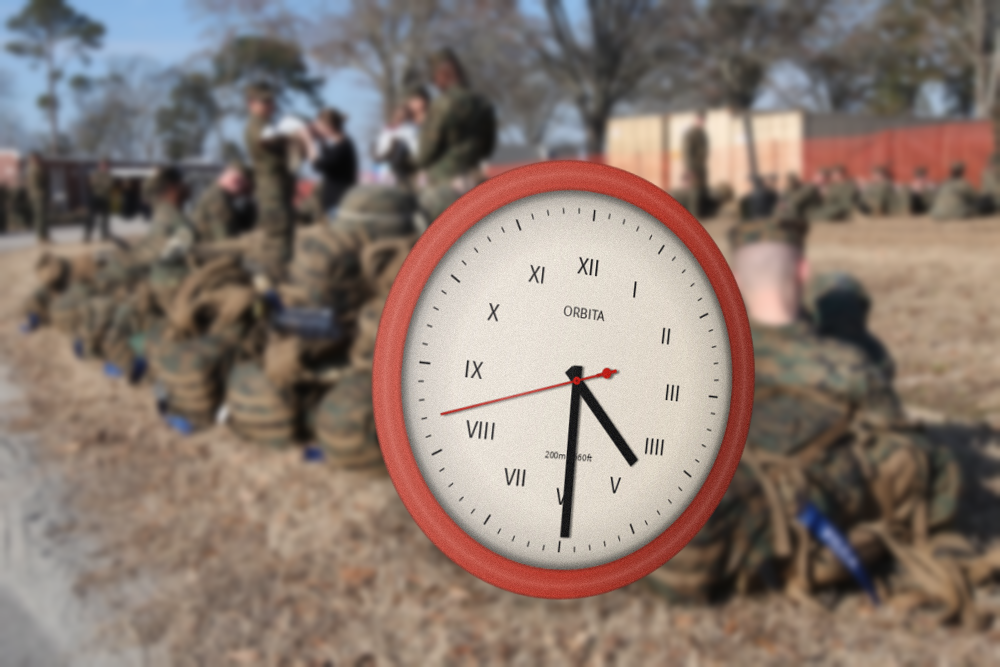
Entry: h=4 m=29 s=42
